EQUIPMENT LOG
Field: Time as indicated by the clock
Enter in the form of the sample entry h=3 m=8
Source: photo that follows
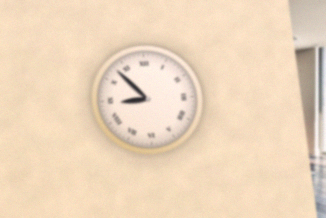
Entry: h=8 m=53
